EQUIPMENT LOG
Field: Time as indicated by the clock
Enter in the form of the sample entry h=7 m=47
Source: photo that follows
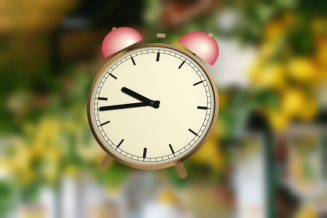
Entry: h=9 m=43
